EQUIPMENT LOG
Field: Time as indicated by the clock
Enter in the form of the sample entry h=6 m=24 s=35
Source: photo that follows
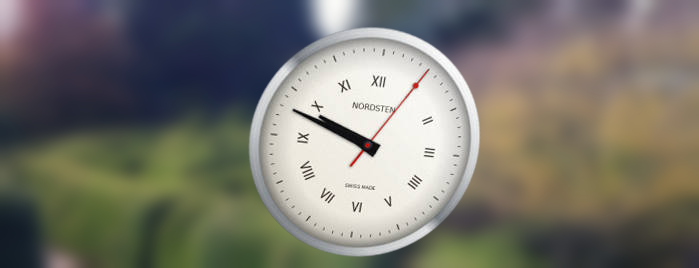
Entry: h=9 m=48 s=5
